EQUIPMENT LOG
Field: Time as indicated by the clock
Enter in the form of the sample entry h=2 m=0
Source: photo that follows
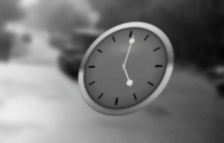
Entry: h=5 m=1
